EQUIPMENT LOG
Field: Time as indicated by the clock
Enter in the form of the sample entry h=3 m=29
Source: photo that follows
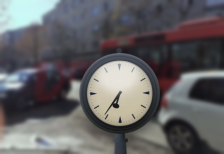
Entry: h=6 m=36
